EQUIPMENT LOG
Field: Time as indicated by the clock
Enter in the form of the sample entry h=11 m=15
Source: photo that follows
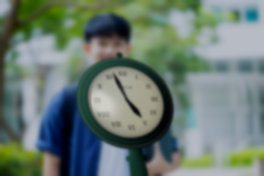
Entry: h=4 m=57
